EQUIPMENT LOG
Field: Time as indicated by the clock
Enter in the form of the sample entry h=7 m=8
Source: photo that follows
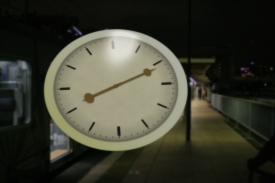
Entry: h=8 m=11
